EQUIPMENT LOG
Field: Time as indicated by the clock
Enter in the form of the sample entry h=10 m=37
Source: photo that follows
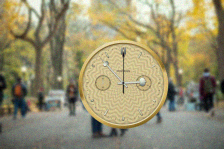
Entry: h=2 m=53
